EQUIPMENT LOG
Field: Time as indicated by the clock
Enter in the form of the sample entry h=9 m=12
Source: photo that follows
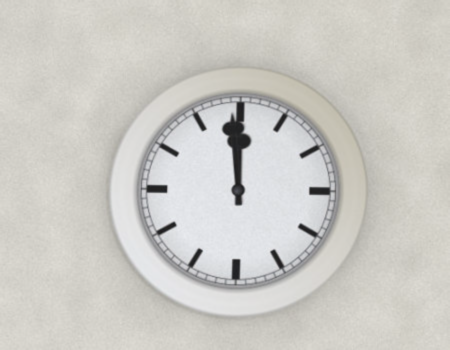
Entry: h=11 m=59
